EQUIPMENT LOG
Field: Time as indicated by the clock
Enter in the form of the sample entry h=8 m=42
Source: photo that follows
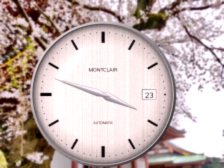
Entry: h=3 m=48
